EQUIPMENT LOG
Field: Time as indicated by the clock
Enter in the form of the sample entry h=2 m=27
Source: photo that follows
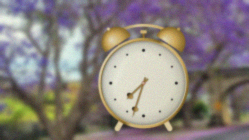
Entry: h=7 m=33
